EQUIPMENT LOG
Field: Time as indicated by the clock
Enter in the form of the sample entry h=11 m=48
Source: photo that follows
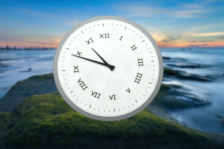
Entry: h=10 m=49
